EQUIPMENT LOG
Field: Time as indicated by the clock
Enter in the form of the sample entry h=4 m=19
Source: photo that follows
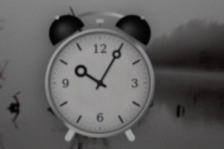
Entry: h=10 m=5
